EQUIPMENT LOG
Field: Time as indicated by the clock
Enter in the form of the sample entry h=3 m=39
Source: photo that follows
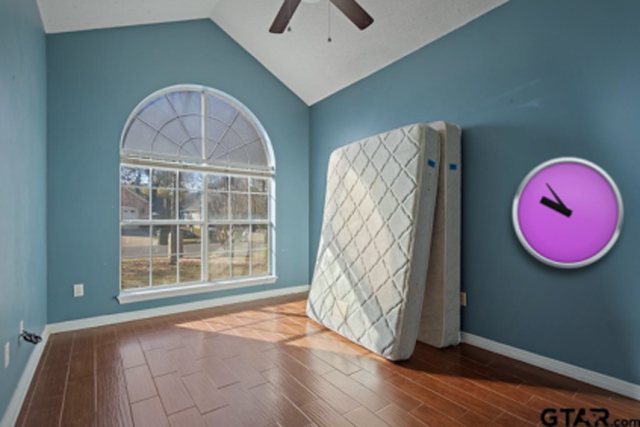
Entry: h=9 m=54
